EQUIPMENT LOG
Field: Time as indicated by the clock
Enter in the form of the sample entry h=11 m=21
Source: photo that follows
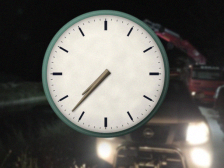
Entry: h=7 m=37
